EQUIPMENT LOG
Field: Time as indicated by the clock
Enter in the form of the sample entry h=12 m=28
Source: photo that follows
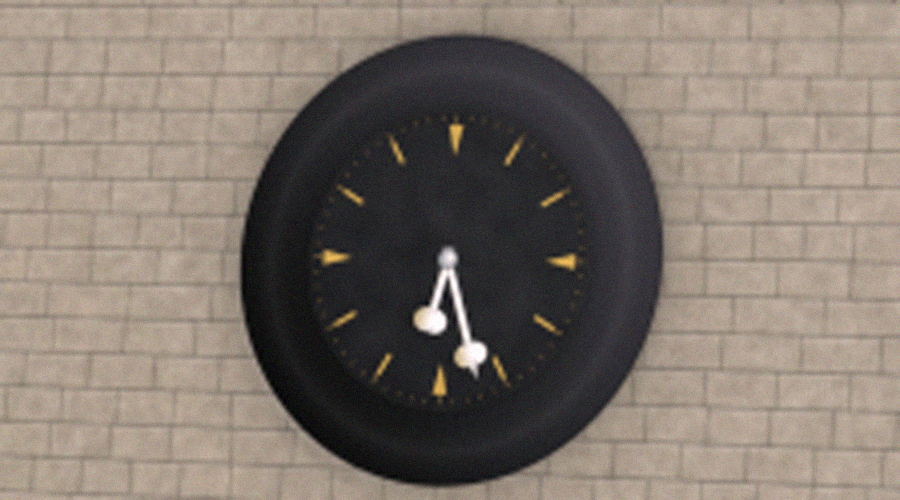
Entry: h=6 m=27
